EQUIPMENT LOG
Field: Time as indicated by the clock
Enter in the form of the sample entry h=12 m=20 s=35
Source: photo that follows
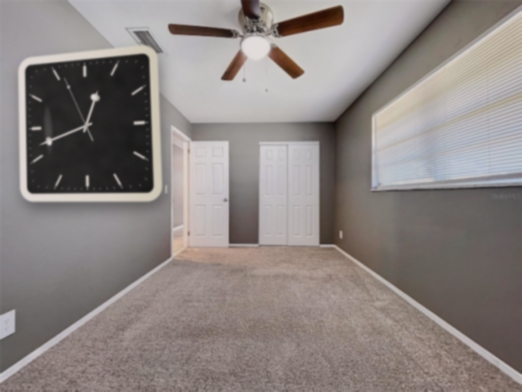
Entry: h=12 m=41 s=56
